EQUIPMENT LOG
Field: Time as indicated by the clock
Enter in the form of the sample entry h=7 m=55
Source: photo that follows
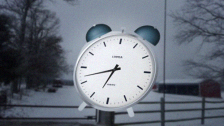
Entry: h=6 m=42
